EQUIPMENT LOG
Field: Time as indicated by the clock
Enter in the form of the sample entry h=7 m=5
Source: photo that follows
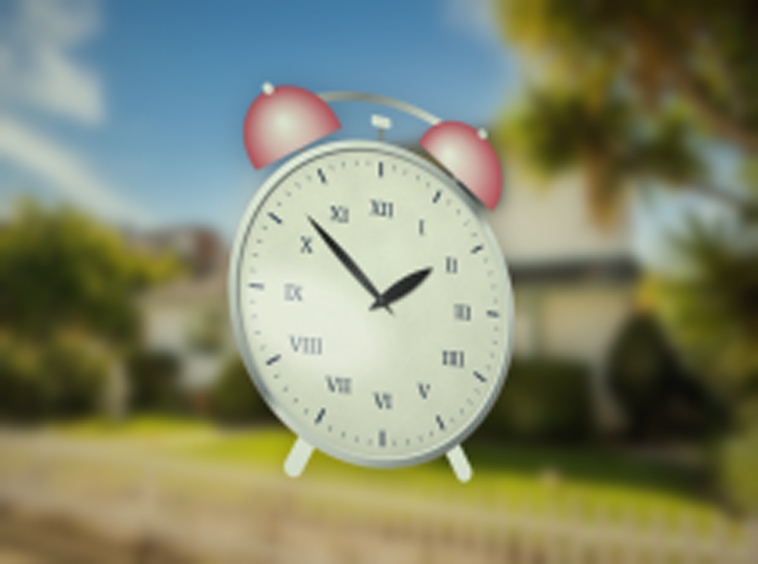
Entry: h=1 m=52
